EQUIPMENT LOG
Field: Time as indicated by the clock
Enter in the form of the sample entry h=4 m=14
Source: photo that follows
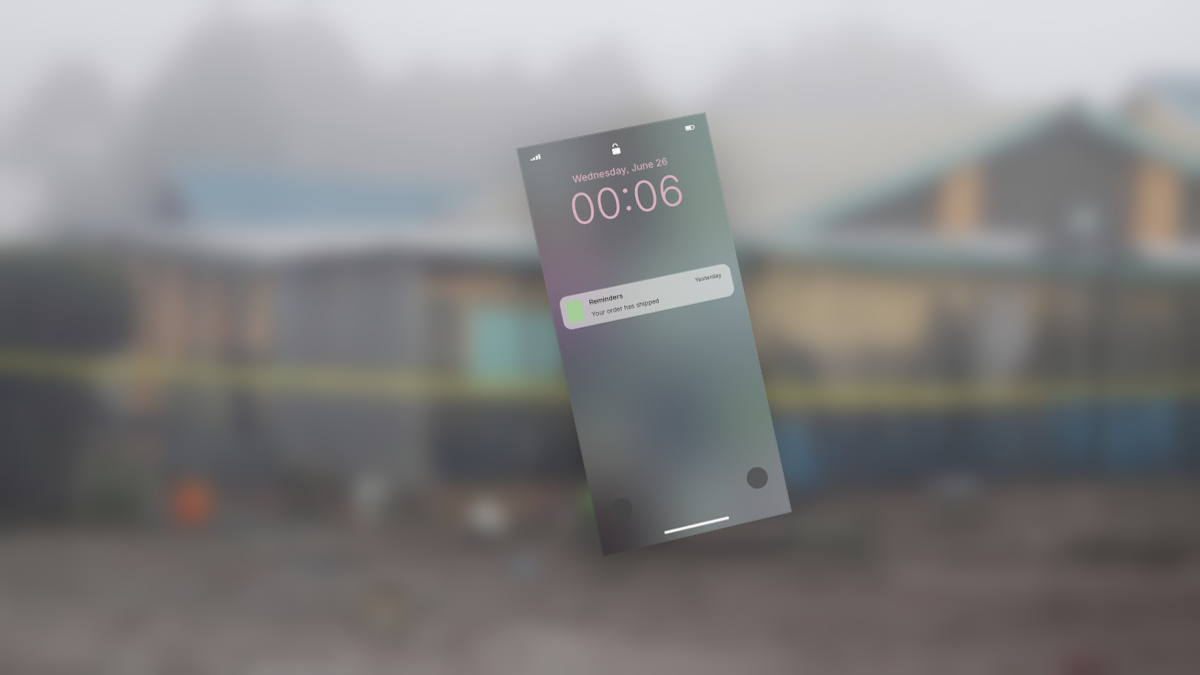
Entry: h=0 m=6
